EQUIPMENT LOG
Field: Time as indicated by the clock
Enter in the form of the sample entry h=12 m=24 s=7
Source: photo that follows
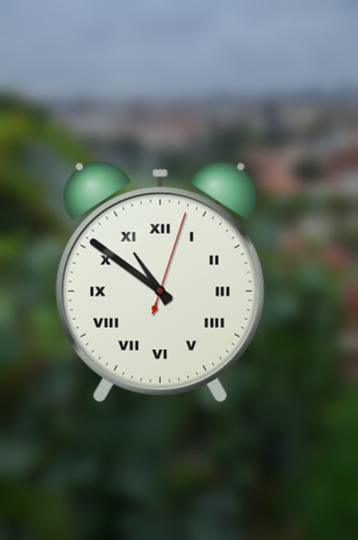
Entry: h=10 m=51 s=3
